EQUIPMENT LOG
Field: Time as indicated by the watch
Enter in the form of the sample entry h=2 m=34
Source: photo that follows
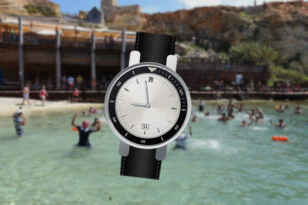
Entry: h=8 m=58
